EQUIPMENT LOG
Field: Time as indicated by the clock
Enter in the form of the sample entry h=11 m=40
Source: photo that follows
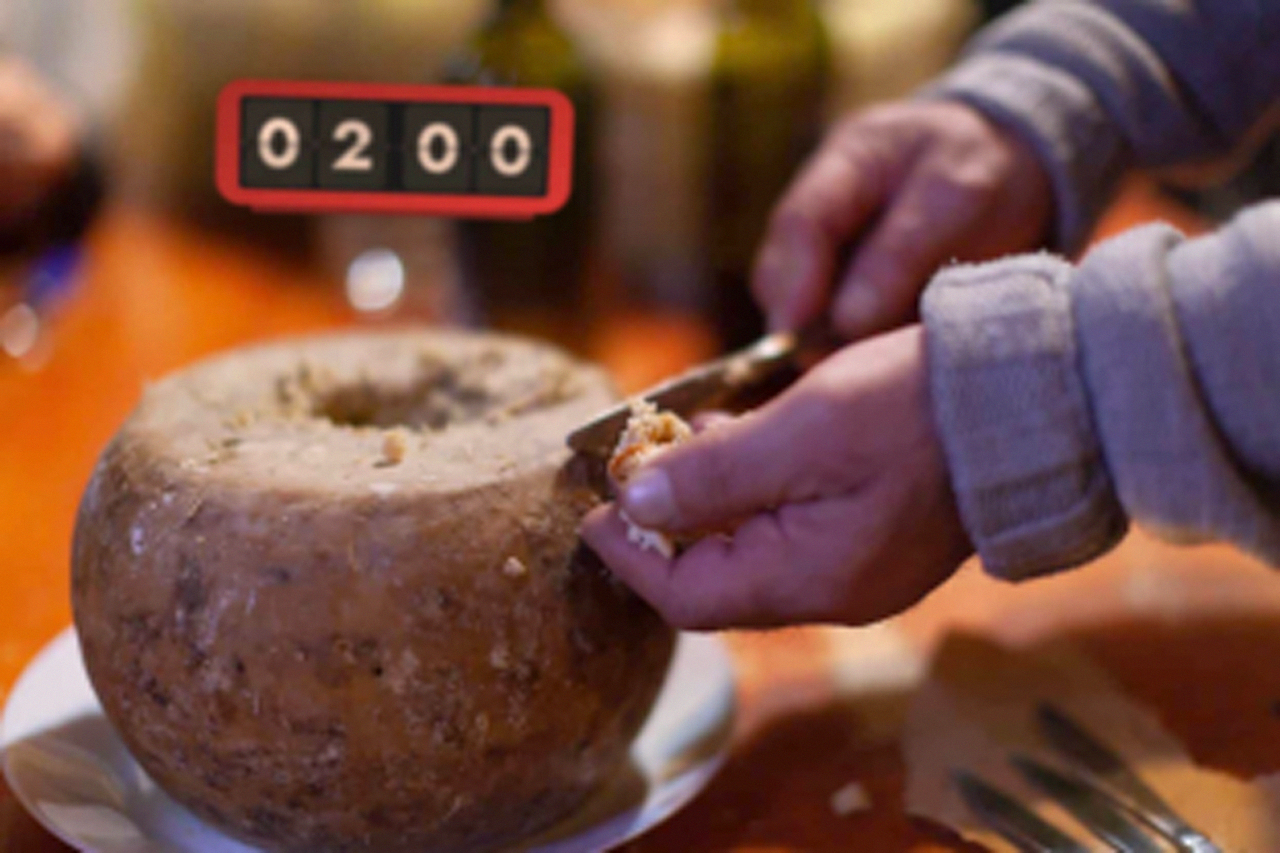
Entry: h=2 m=0
